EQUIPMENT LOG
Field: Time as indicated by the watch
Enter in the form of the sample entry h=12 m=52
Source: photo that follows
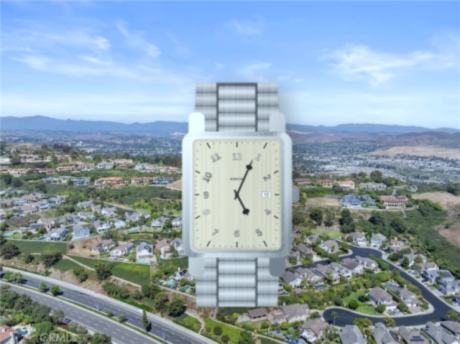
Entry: h=5 m=4
